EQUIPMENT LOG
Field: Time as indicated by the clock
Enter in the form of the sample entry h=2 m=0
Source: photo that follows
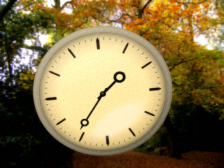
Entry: h=1 m=36
